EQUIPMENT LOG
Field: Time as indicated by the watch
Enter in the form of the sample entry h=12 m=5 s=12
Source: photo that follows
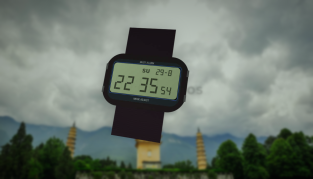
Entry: h=22 m=35 s=54
